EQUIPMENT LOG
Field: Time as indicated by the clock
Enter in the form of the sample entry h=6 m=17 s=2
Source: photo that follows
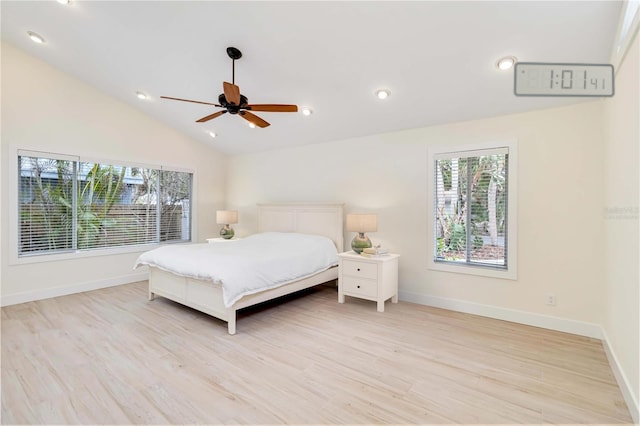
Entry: h=1 m=1 s=41
